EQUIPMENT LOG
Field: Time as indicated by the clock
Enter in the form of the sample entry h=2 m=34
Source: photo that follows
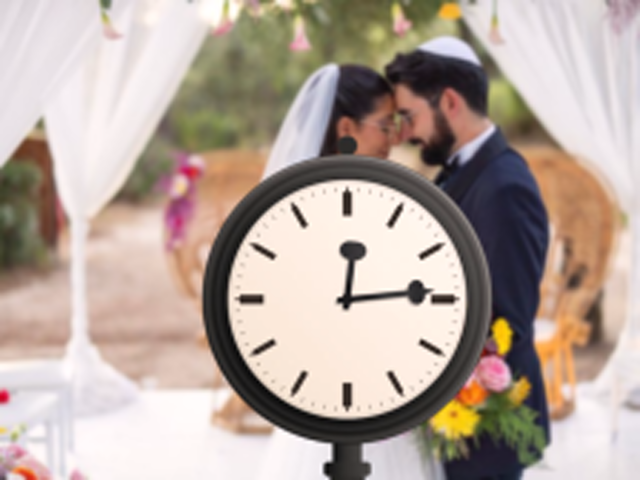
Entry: h=12 m=14
